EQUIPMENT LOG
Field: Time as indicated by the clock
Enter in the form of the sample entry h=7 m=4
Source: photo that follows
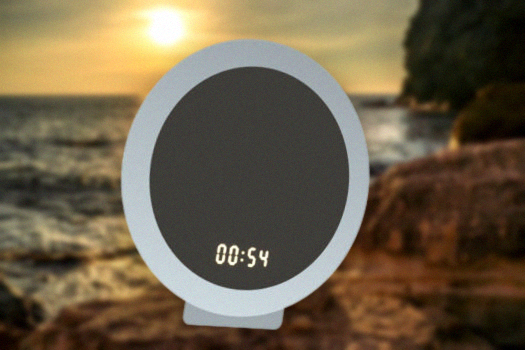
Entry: h=0 m=54
